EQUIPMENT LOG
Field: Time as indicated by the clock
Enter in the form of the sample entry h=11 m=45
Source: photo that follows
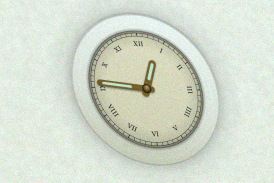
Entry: h=12 m=46
